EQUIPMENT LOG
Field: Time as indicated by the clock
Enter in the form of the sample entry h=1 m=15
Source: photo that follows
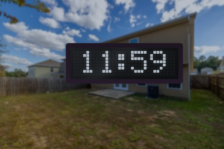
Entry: h=11 m=59
